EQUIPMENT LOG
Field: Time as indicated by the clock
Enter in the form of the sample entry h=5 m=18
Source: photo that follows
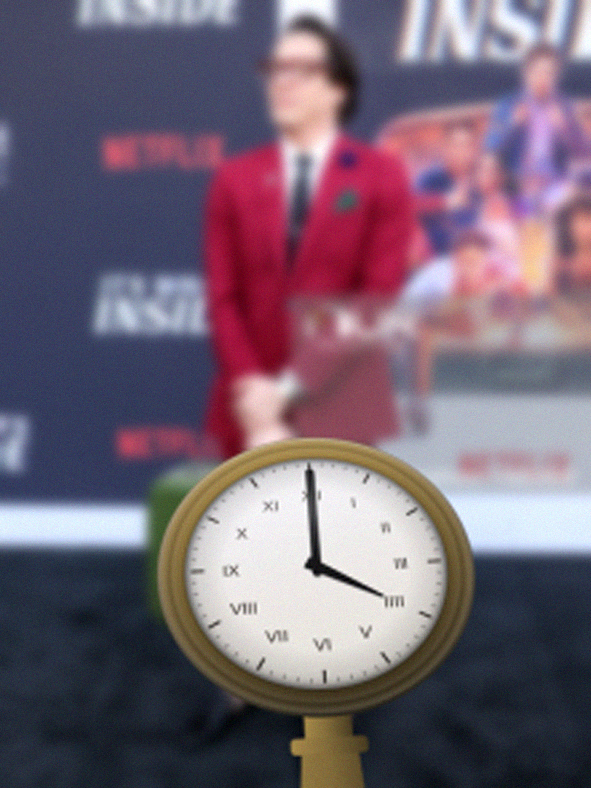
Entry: h=4 m=0
